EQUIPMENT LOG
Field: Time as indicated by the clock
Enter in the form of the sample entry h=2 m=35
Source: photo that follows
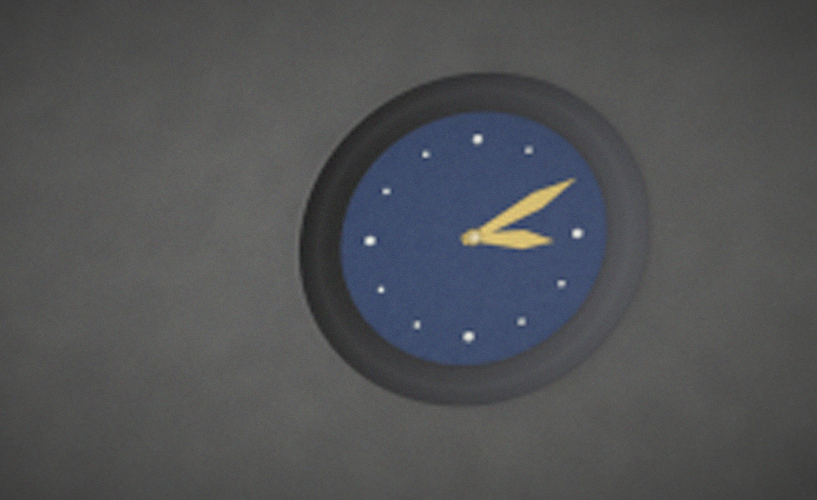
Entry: h=3 m=10
